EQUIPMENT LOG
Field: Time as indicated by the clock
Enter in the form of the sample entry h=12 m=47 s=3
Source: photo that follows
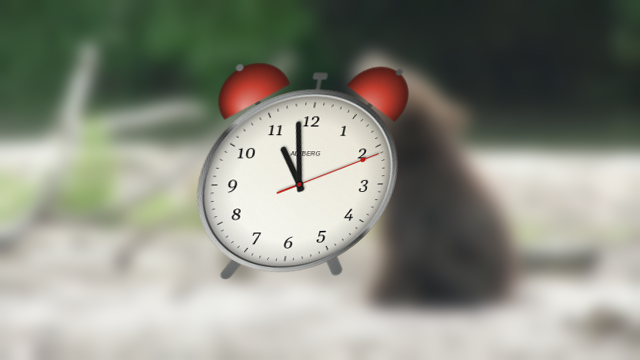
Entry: h=10 m=58 s=11
